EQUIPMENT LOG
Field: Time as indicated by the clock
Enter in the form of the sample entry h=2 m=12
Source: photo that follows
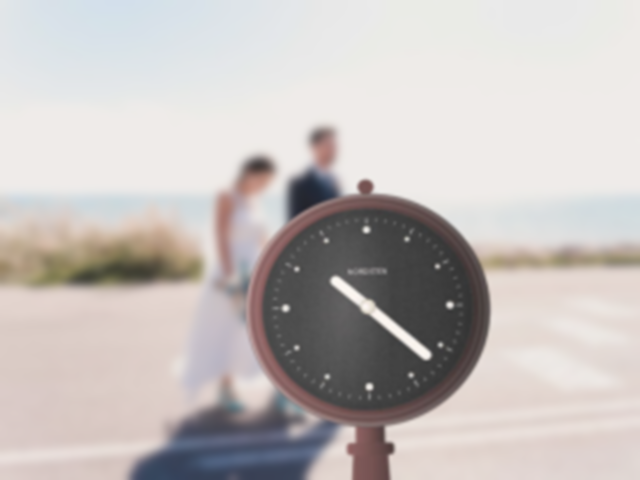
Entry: h=10 m=22
